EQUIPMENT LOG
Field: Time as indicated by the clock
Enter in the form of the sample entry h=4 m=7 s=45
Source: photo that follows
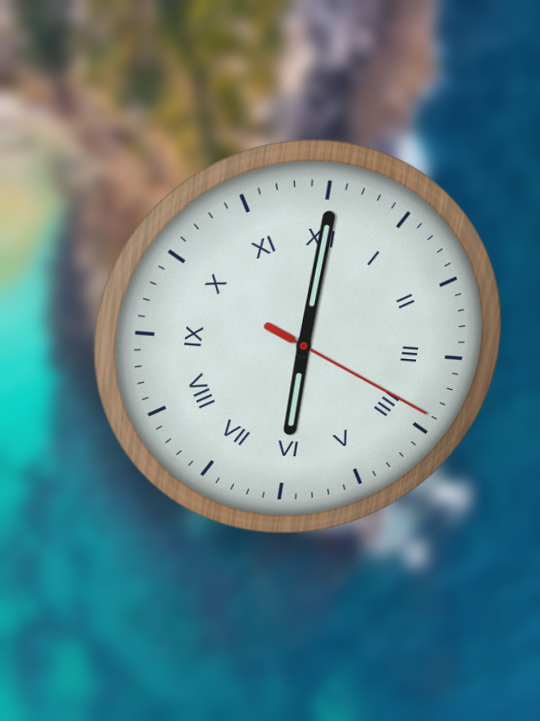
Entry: h=6 m=0 s=19
